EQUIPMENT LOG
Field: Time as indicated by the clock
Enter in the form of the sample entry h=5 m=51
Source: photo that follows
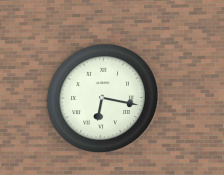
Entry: h=6 m=17
